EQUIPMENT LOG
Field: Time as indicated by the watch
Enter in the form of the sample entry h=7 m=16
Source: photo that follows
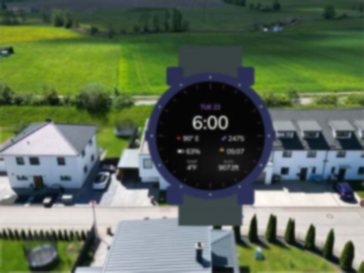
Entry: h=6 m=0
